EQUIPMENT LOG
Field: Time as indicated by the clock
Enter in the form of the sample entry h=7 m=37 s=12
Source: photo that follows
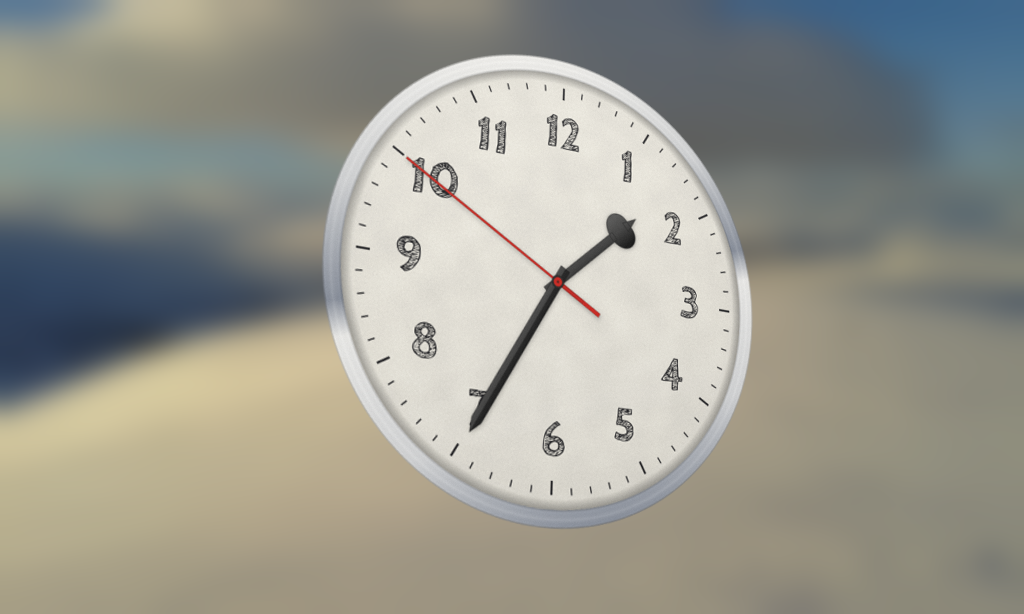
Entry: h=1 m=34 s=50
